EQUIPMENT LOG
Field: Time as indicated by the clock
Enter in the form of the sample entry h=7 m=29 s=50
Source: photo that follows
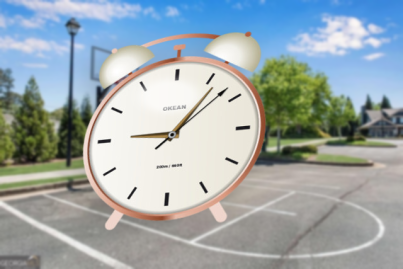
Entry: h=9 m=6 s=8
